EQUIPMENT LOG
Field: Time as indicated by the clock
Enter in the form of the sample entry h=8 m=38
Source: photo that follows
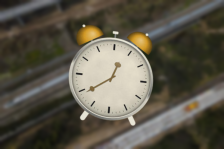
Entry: h=12 m=39
